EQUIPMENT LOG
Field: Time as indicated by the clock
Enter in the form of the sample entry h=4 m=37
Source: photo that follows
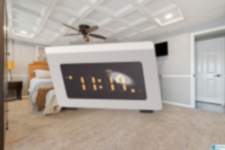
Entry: h=11 m=17
